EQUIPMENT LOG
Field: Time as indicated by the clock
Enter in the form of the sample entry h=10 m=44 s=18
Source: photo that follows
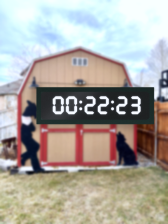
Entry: h=0 m=22 s=23
